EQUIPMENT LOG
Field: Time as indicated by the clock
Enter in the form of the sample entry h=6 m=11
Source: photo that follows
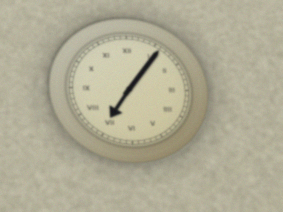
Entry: h=7 m=6
